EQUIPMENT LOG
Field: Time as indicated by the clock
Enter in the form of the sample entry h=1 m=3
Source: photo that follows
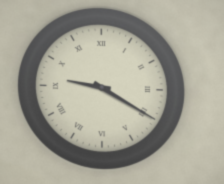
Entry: h=9 m=20
